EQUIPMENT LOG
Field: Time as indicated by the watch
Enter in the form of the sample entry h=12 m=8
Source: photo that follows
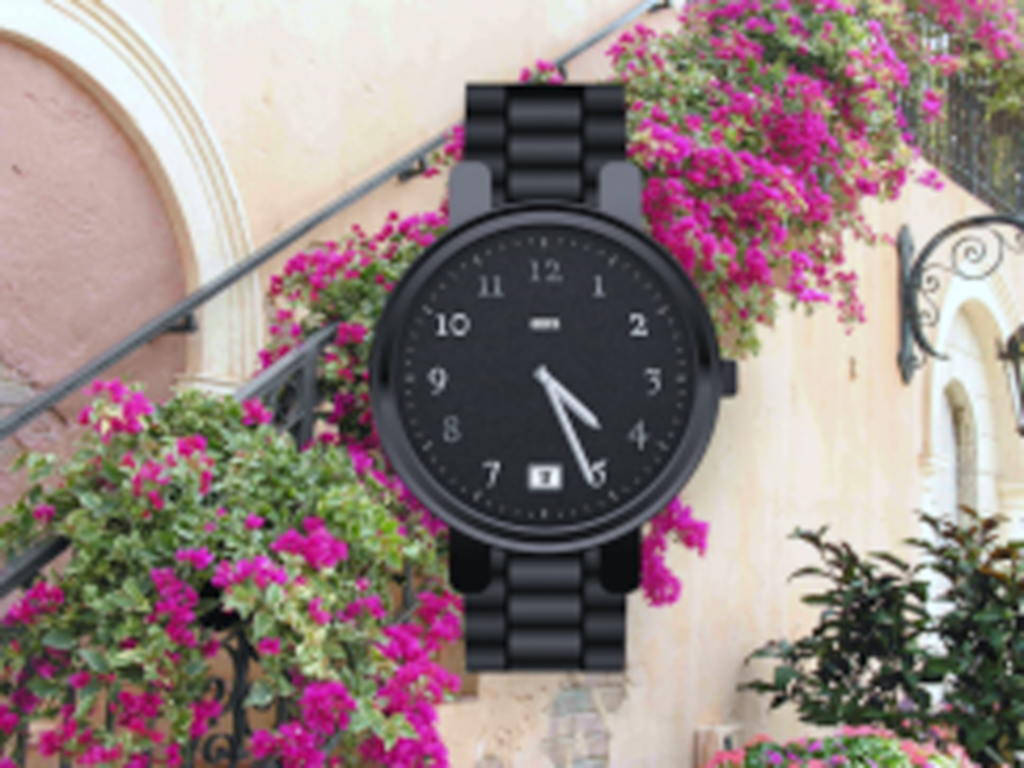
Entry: h=4 m=26
